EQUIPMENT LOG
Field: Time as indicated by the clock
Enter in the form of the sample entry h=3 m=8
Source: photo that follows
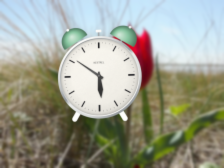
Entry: h=5 m=51
